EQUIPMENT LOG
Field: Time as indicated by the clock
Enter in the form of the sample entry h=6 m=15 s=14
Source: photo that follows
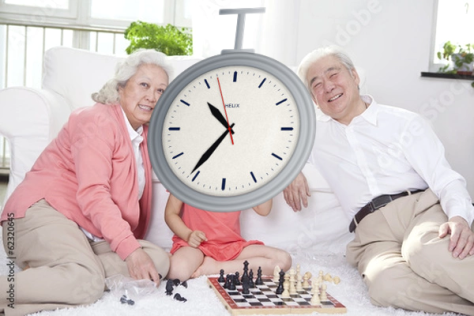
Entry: h=10 m=35 s=57
